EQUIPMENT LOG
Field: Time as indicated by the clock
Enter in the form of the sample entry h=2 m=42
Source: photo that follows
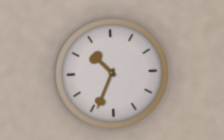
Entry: h=10 m=34
